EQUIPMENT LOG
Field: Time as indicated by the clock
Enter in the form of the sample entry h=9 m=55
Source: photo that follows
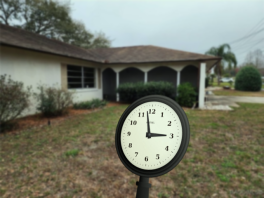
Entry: h=2 m=58
